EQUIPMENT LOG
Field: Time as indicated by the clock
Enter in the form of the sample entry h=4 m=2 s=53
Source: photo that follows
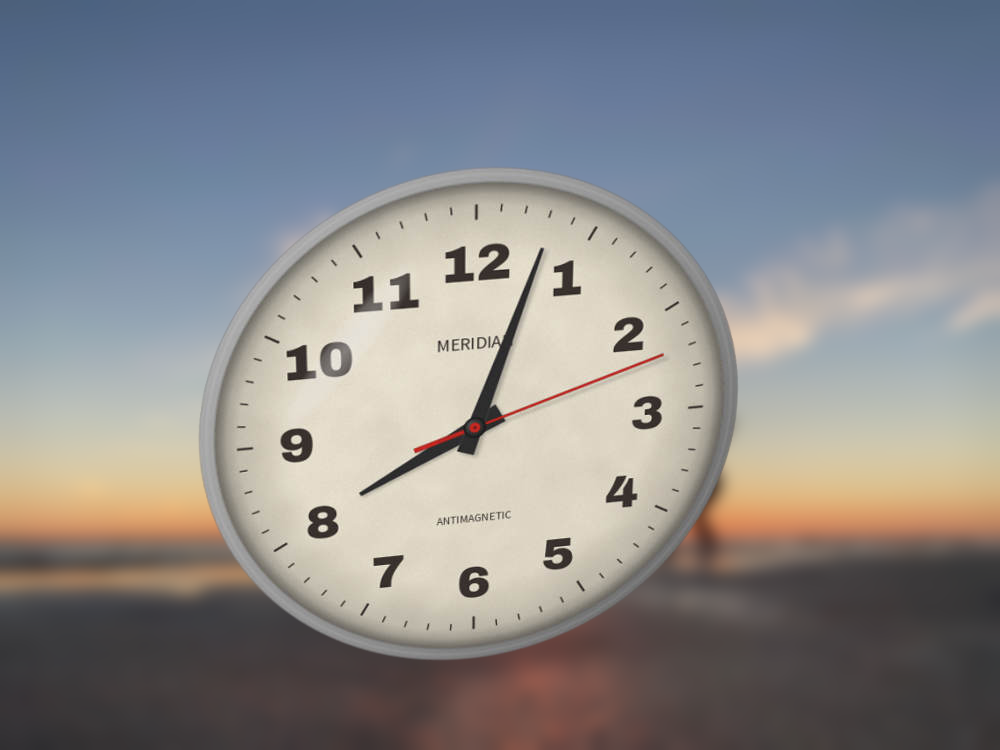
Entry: h=8 m=3 s=12
